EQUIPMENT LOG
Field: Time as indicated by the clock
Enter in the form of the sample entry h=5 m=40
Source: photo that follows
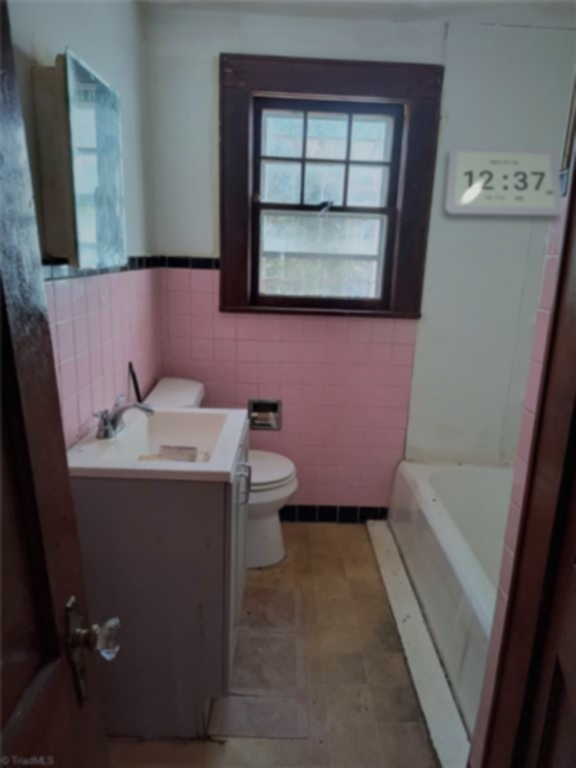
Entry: h=12 m=37
